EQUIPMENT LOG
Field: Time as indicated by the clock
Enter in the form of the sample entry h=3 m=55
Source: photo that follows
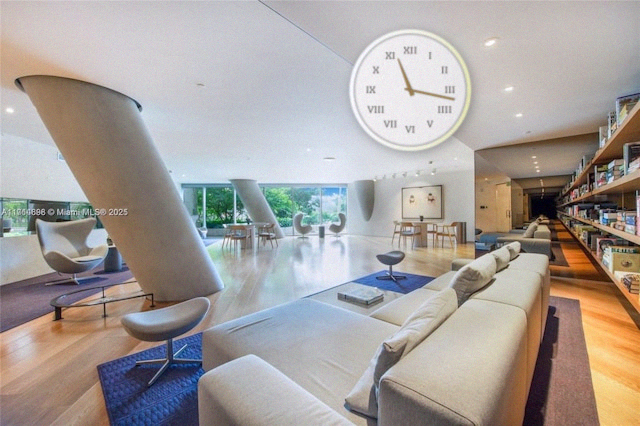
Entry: h=11 m=17
